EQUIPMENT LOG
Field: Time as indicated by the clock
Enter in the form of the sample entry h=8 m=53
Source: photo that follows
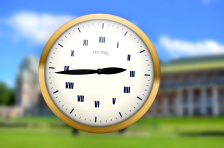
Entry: h=2 m=44
